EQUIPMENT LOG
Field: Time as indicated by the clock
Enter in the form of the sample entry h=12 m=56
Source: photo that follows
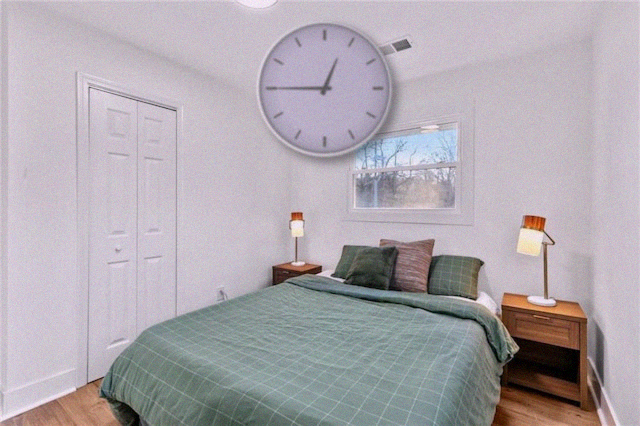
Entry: h=12 m=45
